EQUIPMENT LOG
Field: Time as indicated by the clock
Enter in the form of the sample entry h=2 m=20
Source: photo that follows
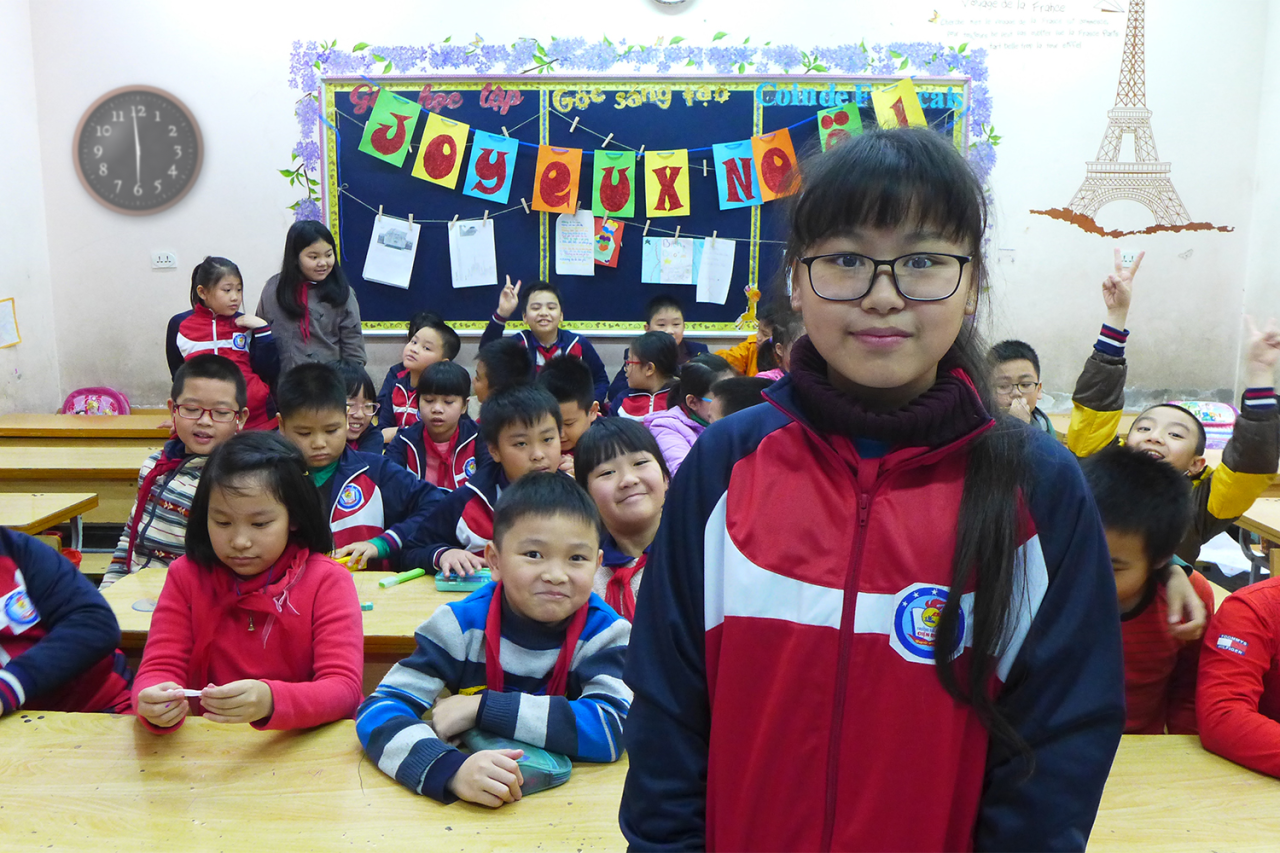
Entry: h=5 m=59
